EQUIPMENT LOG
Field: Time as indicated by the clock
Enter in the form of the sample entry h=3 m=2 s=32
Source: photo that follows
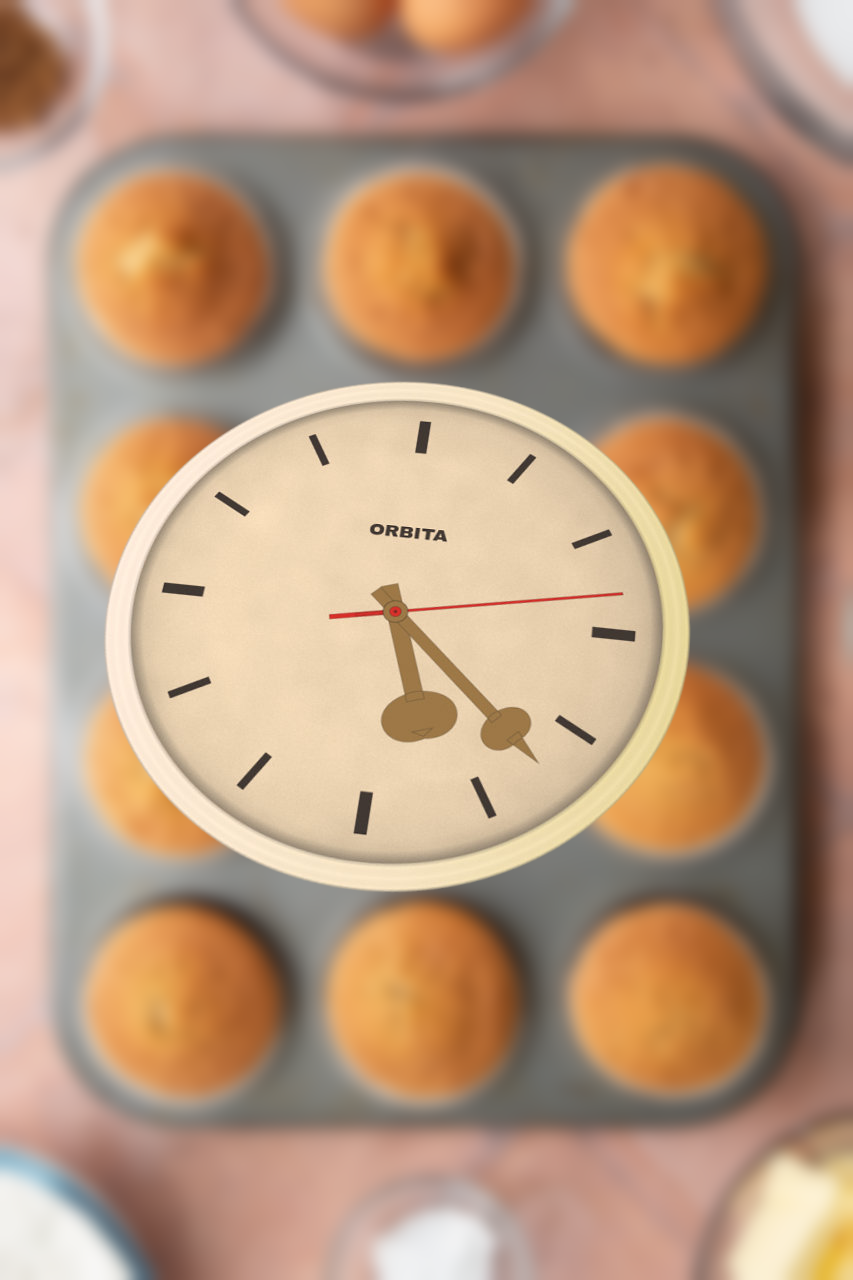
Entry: h=5 m=22 s=13
